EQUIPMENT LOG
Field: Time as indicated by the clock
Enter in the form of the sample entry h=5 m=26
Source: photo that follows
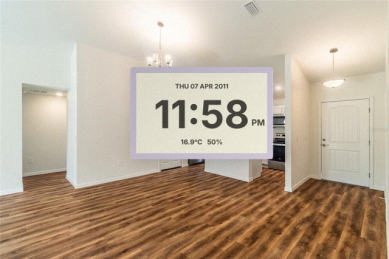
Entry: h=11 m=58
